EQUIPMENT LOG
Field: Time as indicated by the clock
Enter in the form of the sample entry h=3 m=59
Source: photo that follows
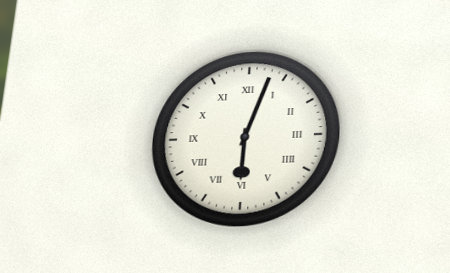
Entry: h=6 m=3
